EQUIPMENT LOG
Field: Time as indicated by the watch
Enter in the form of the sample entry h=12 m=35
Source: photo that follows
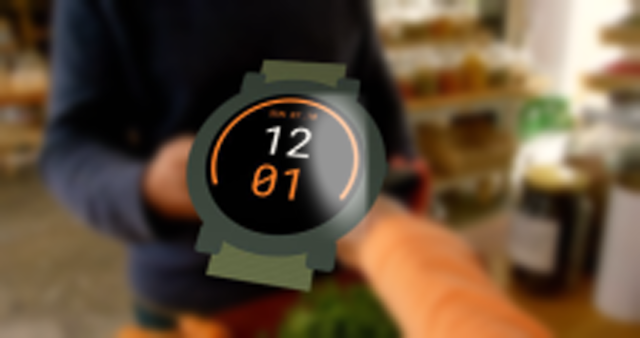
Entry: h=12 m=1
